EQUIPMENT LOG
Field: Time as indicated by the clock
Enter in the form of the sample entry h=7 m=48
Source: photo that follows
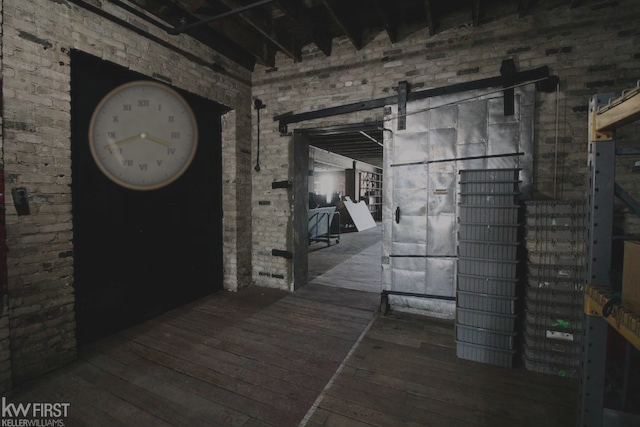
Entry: h=3 m=42
